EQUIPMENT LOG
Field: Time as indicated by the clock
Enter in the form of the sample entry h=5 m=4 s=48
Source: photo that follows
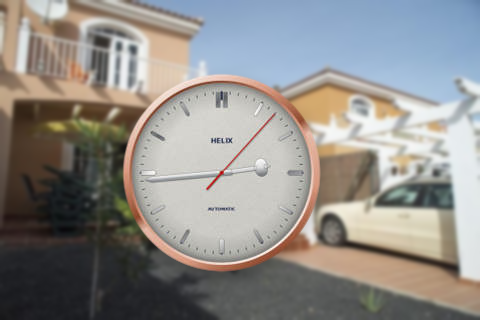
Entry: h=2 m=44 s=7
